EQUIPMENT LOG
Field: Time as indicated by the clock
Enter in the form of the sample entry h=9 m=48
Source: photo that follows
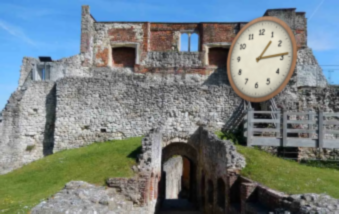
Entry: h=1 m=14
